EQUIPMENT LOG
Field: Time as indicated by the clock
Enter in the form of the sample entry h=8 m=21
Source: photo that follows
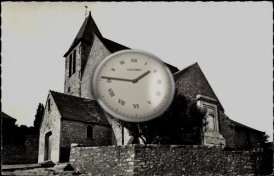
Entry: h=1 m=46
